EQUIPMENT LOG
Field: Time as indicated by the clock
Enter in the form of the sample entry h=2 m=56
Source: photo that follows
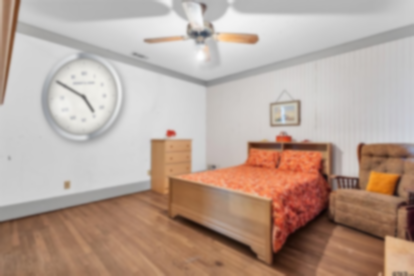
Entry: h=4 m=50
